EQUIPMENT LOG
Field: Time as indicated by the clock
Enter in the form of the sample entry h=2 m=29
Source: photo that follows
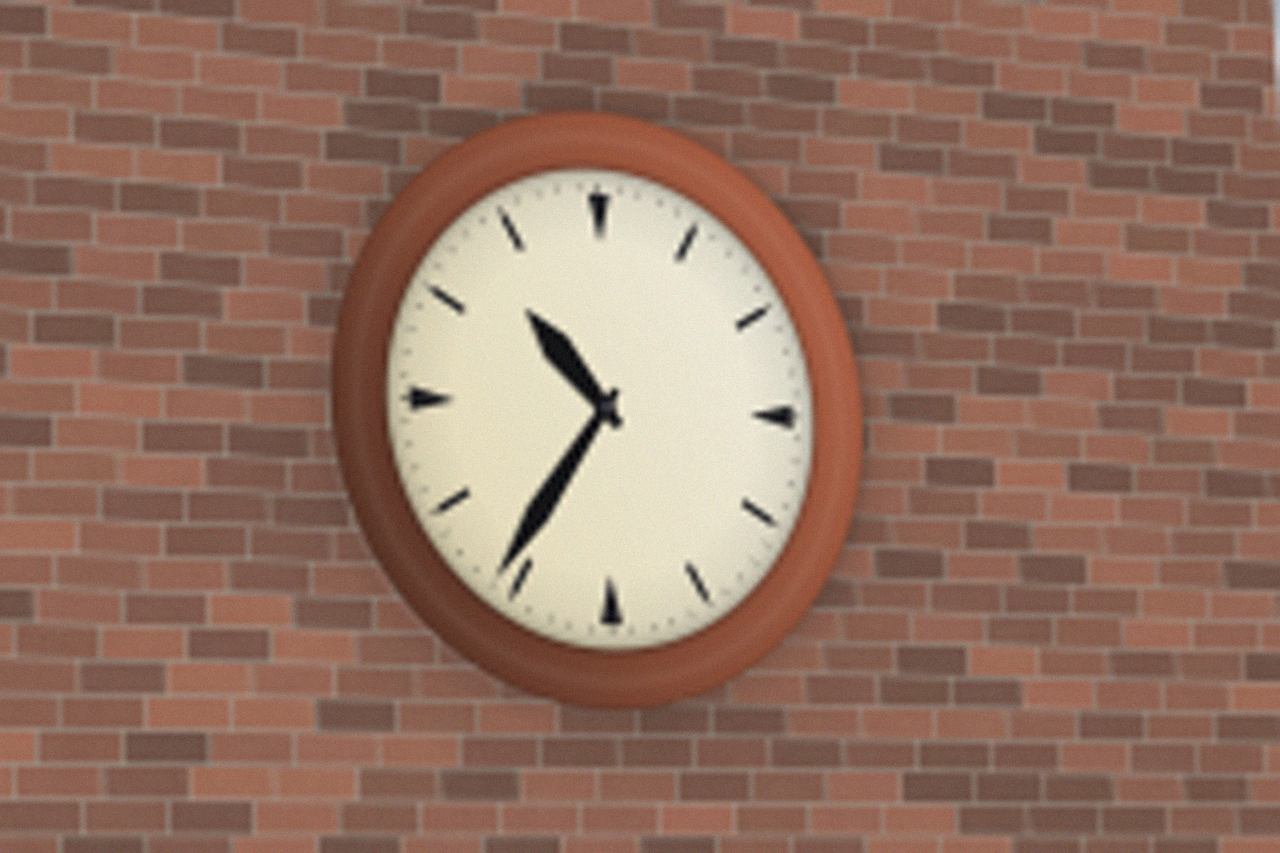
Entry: h=10 m=36
